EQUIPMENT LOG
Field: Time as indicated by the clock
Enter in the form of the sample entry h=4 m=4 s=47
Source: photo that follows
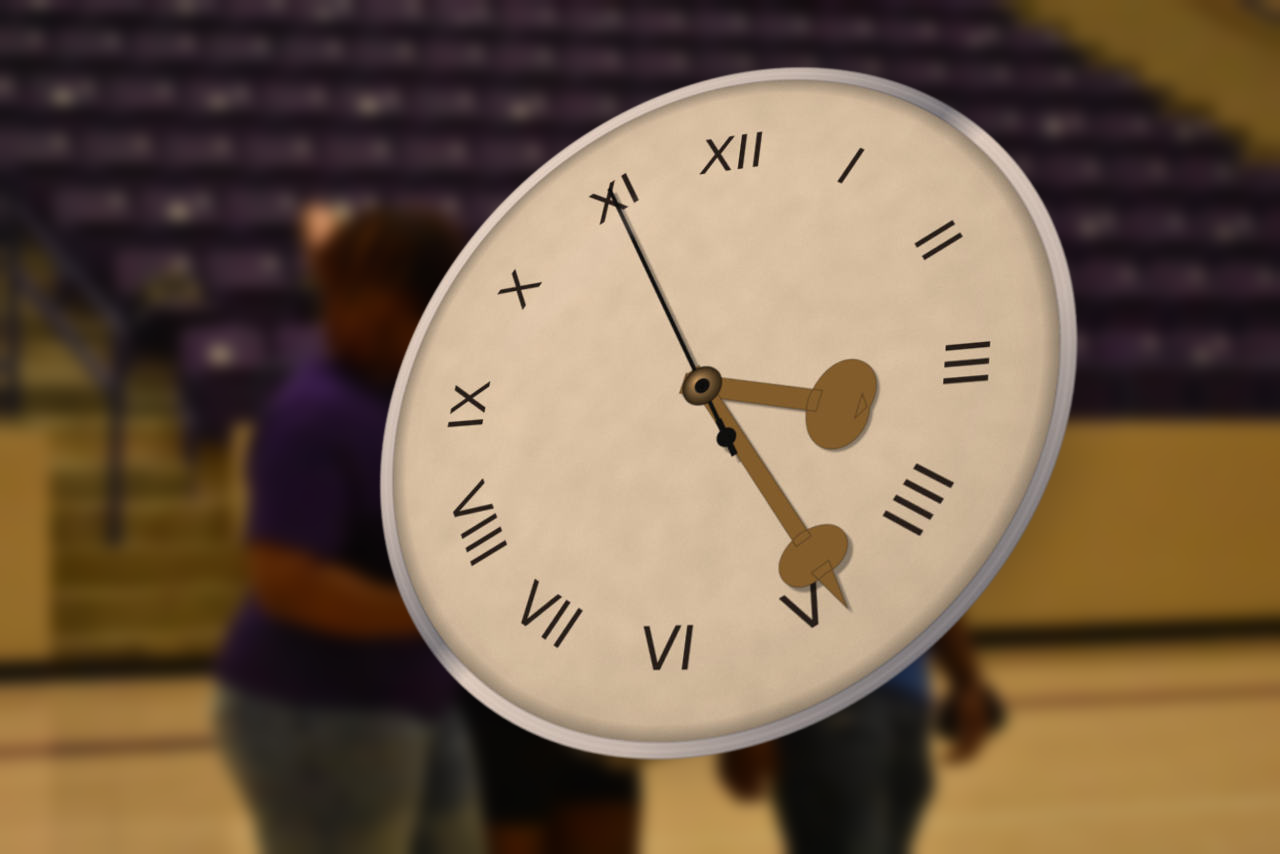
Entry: h=3 m=23 s=55
